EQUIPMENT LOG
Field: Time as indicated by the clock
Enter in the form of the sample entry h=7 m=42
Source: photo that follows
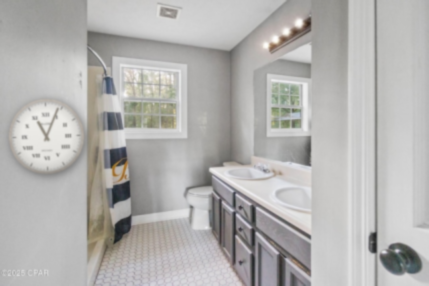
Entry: h=11 m=4
